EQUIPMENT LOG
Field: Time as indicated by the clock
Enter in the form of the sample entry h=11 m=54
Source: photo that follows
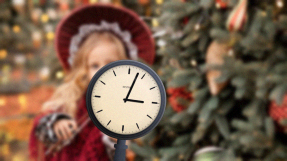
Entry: h=3 m=3
